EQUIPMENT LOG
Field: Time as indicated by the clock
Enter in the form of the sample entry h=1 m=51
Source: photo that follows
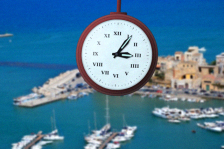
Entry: h=3 m=6
